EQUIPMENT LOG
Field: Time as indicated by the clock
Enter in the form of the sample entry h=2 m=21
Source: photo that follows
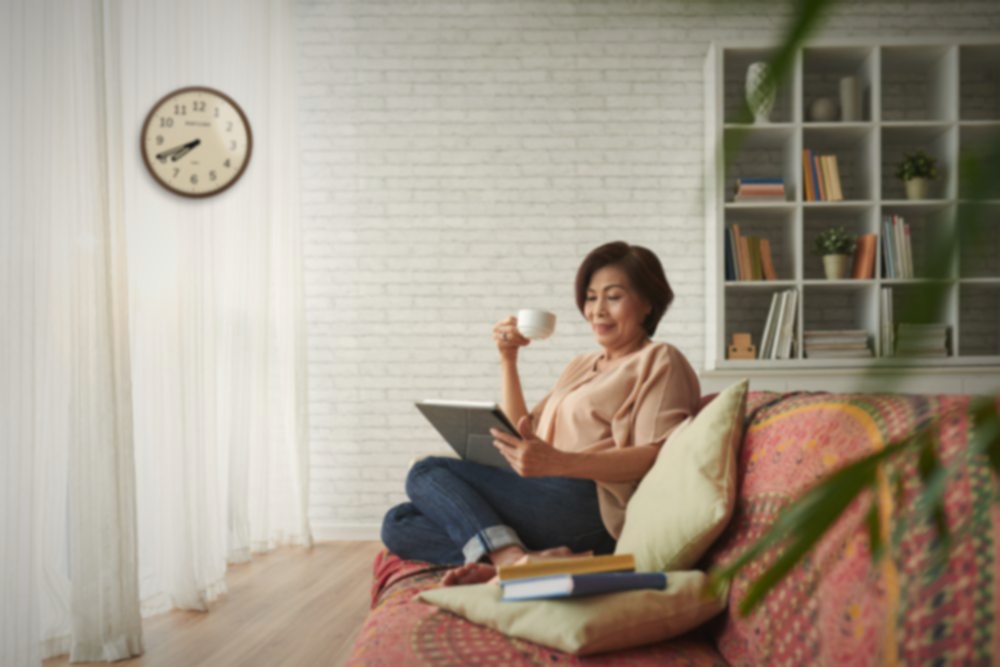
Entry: h=7 m=41
